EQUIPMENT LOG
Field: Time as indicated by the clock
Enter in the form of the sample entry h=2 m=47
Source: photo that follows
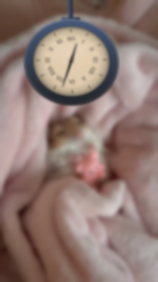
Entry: h=12 m=33
